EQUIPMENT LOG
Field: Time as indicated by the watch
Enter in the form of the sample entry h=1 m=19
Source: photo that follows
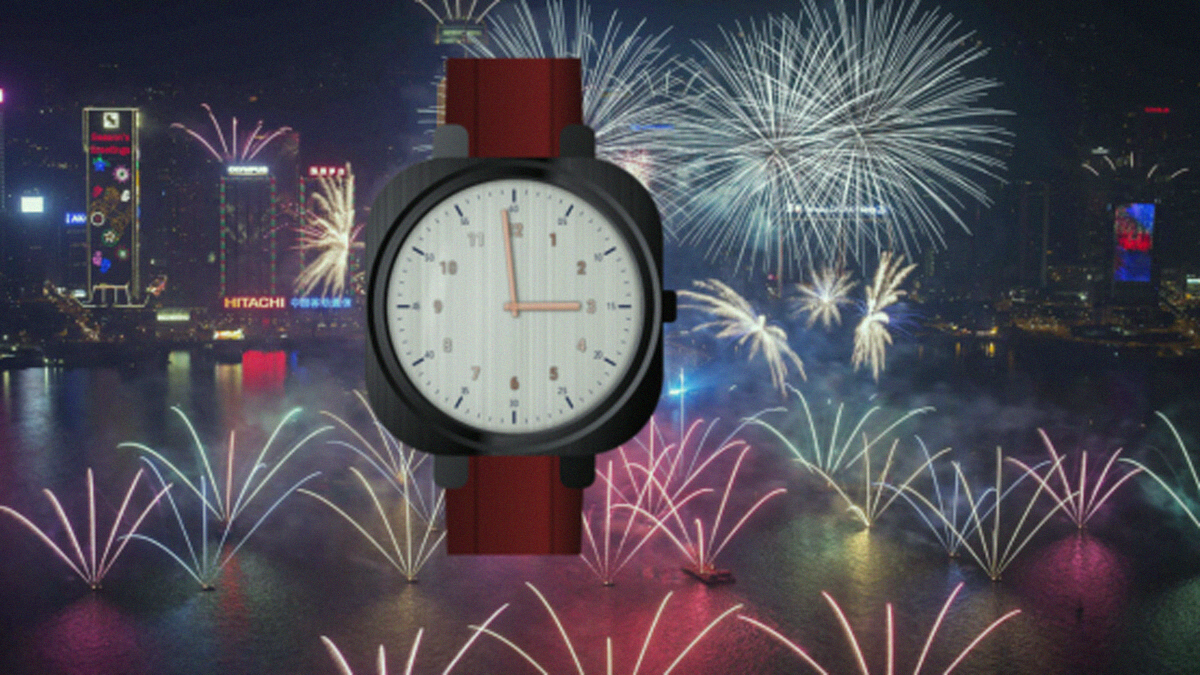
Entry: h=2 m=59
